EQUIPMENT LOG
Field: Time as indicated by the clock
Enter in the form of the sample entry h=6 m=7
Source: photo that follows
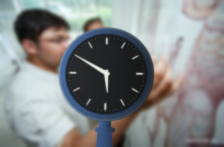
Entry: h=5 m=50
